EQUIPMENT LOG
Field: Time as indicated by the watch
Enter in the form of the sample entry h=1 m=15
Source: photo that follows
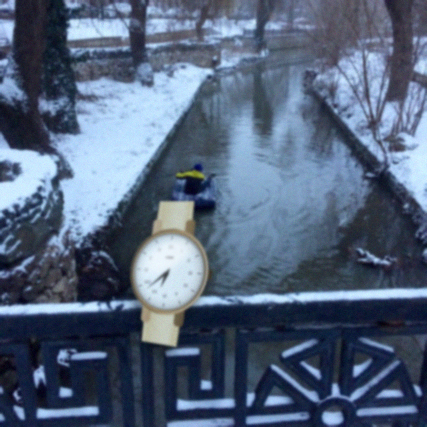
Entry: h=6 m=38
